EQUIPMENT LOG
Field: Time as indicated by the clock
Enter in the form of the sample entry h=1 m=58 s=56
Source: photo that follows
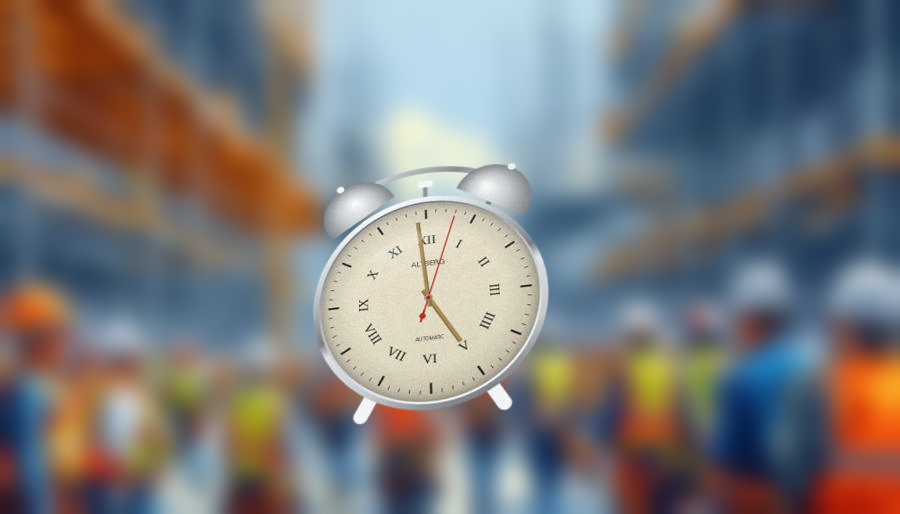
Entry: h=4 m=59 s=3
